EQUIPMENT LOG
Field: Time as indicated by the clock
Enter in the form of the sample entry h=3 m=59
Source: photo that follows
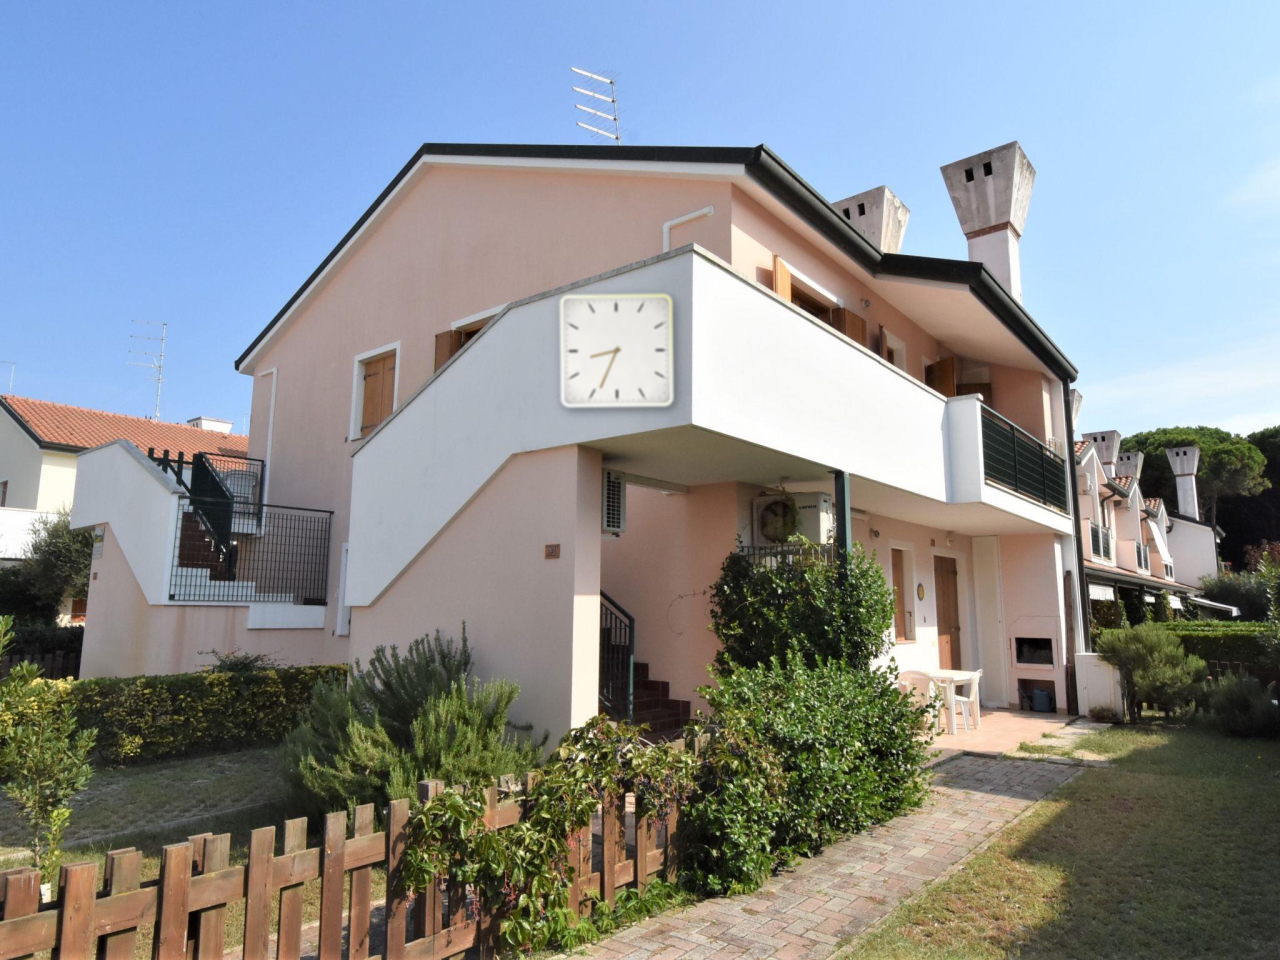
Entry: h=8 m=34
